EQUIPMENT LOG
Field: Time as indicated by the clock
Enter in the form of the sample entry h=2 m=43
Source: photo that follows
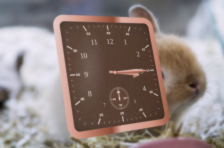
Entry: h=3 m=15
